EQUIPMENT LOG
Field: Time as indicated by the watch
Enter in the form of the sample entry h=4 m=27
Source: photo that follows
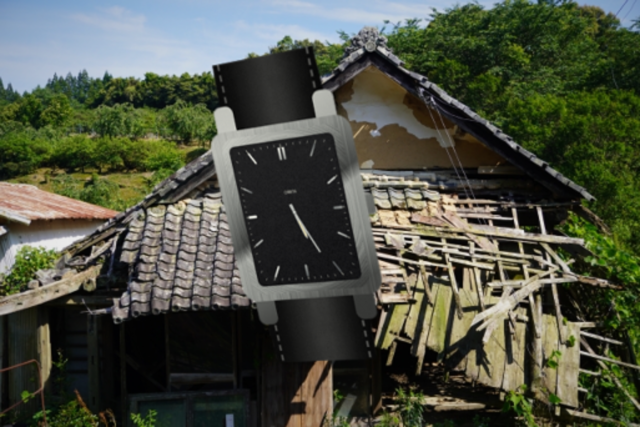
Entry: h=5 m=26
